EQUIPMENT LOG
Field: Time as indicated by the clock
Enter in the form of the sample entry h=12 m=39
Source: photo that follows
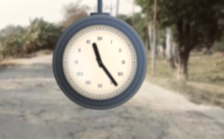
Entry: h=11 m=24
